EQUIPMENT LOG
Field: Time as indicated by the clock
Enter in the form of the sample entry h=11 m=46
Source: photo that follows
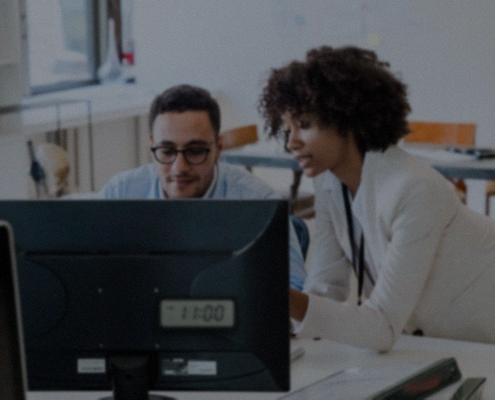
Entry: h=11 m=0
